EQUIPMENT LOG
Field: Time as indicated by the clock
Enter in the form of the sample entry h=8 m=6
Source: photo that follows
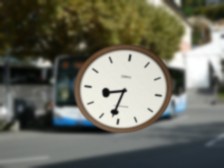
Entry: h=8 m=32
